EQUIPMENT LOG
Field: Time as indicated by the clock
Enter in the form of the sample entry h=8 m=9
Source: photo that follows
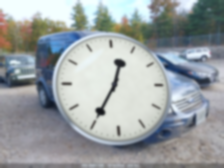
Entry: h=12 m=35
